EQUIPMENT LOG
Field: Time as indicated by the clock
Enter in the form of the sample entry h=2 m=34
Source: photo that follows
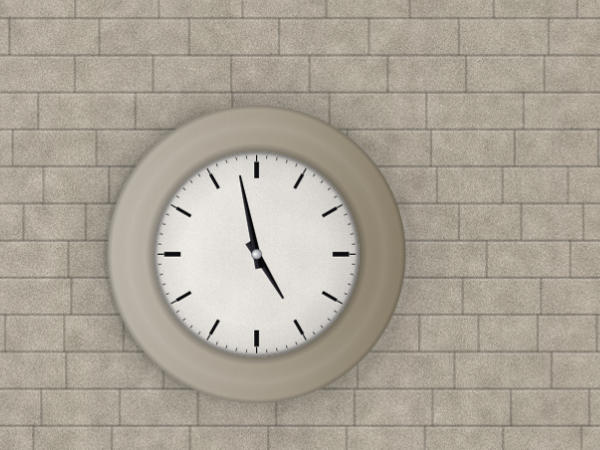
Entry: h=4 m=58
